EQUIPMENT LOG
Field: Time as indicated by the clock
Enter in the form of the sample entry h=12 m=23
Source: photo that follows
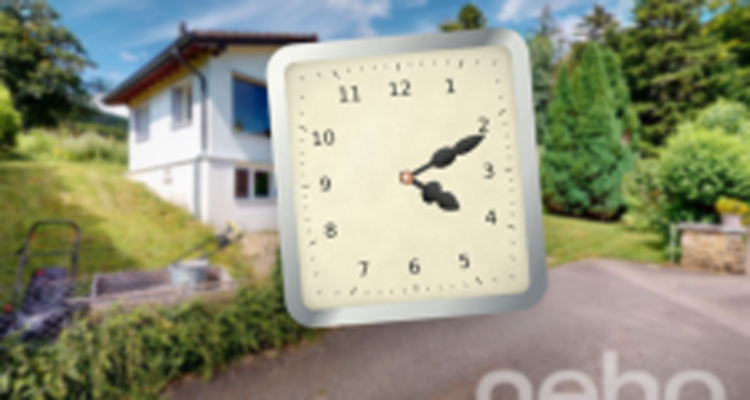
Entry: h=4 m=11
